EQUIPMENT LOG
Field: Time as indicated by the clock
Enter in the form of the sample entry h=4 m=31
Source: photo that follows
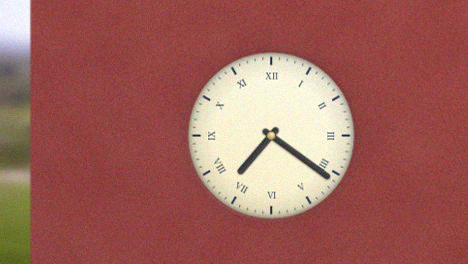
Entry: h=7 m=21
